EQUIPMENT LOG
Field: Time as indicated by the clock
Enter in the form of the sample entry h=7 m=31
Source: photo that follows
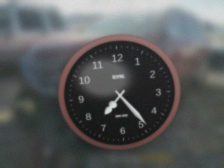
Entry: h=7 m=24
